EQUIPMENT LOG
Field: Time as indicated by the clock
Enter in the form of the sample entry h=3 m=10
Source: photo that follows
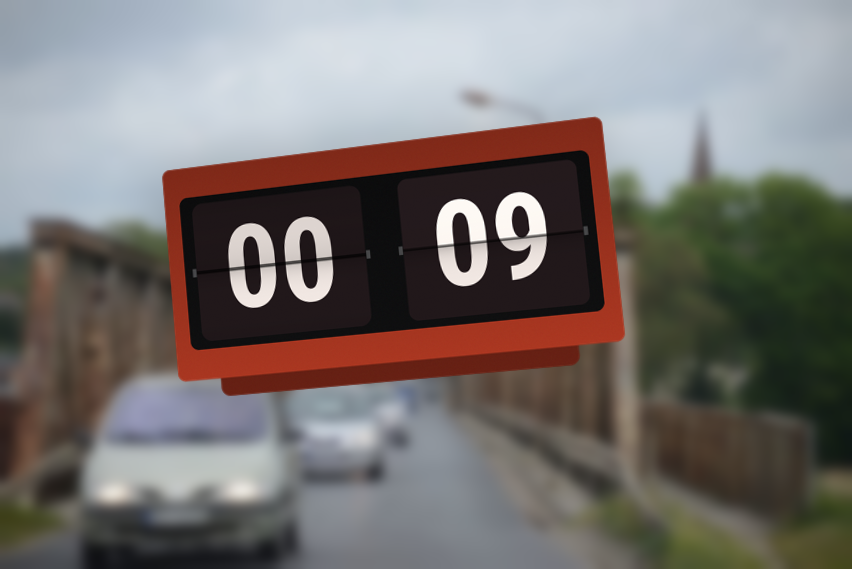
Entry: h=0 m=9
